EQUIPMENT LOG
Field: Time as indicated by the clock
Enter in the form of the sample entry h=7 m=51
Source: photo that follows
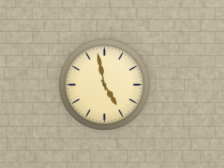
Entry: h=4 m=58
